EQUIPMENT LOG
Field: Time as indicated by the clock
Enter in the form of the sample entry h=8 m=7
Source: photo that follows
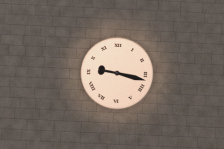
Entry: h=9 m=17
